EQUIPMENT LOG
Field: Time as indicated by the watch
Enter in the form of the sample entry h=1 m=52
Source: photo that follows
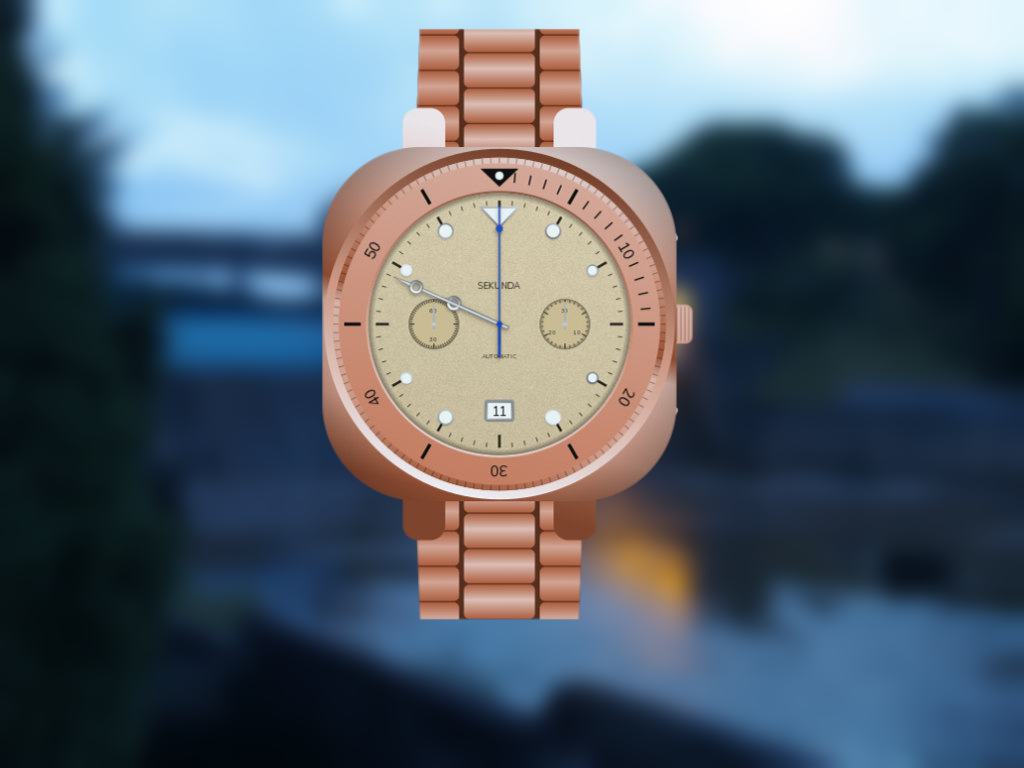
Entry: h=9 m=49
